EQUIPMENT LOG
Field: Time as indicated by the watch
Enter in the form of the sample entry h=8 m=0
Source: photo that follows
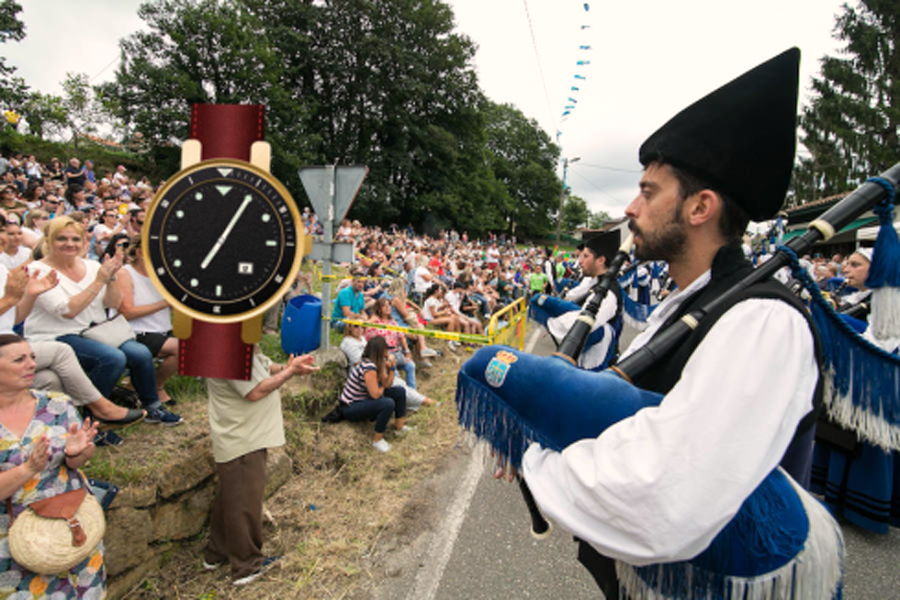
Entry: h=7 m=5
